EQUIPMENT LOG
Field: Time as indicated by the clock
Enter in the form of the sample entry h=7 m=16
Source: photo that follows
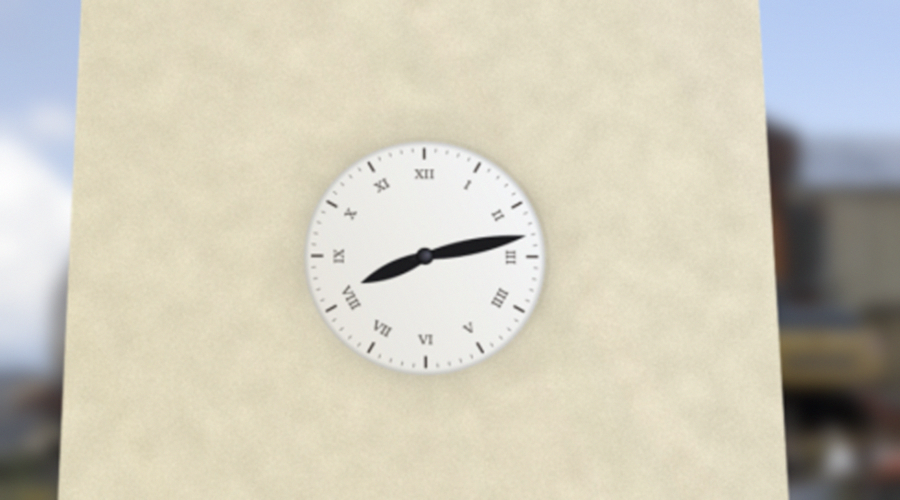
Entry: h=8 m=13
